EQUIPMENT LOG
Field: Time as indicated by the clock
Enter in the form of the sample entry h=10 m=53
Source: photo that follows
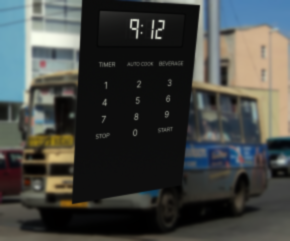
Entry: h=9 m=12
